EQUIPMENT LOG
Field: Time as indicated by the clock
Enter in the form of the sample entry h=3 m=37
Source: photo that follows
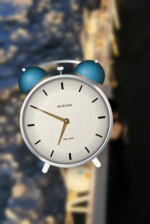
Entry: h=6 m=50
